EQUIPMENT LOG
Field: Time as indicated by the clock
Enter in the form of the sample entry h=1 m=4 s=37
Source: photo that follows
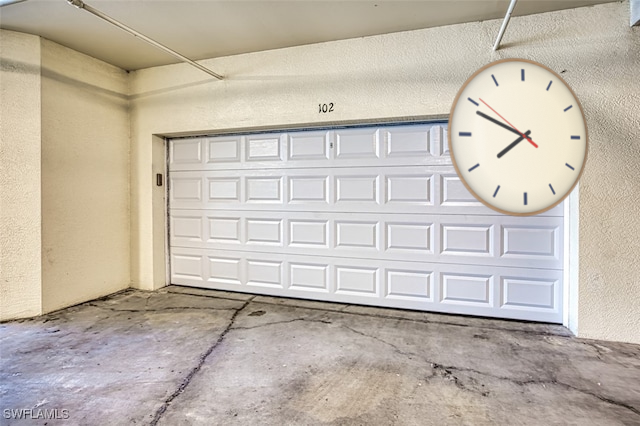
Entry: h=7 m=48 s=51
